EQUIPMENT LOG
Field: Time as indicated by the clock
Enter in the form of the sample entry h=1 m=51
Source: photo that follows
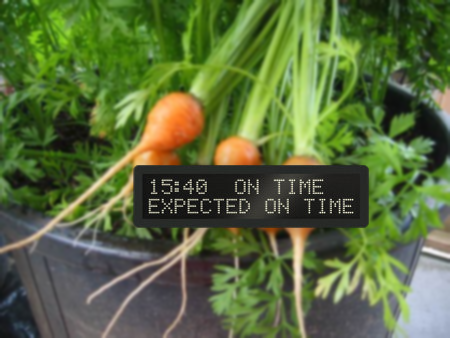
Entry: h=15 m=40
